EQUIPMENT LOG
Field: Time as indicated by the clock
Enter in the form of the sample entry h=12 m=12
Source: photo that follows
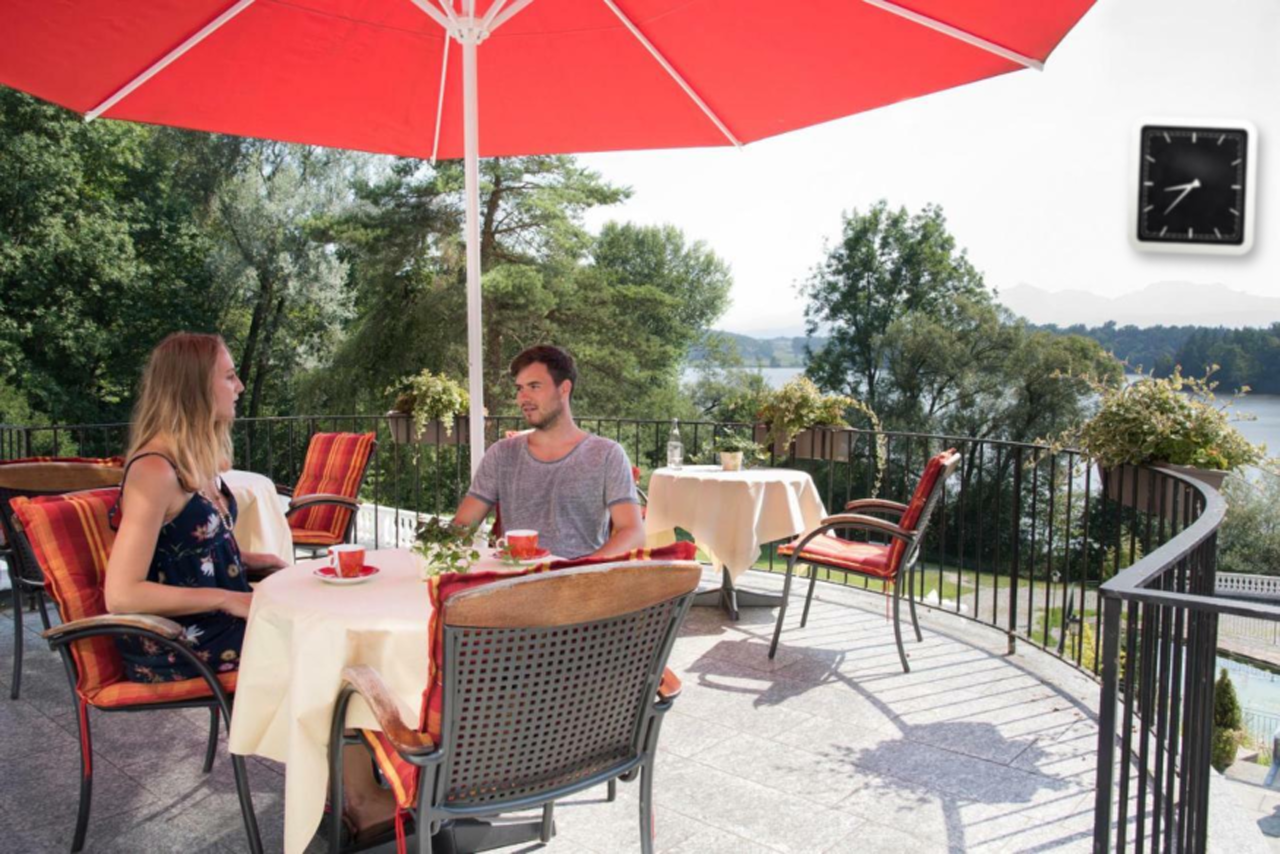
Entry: h=8 m=37
